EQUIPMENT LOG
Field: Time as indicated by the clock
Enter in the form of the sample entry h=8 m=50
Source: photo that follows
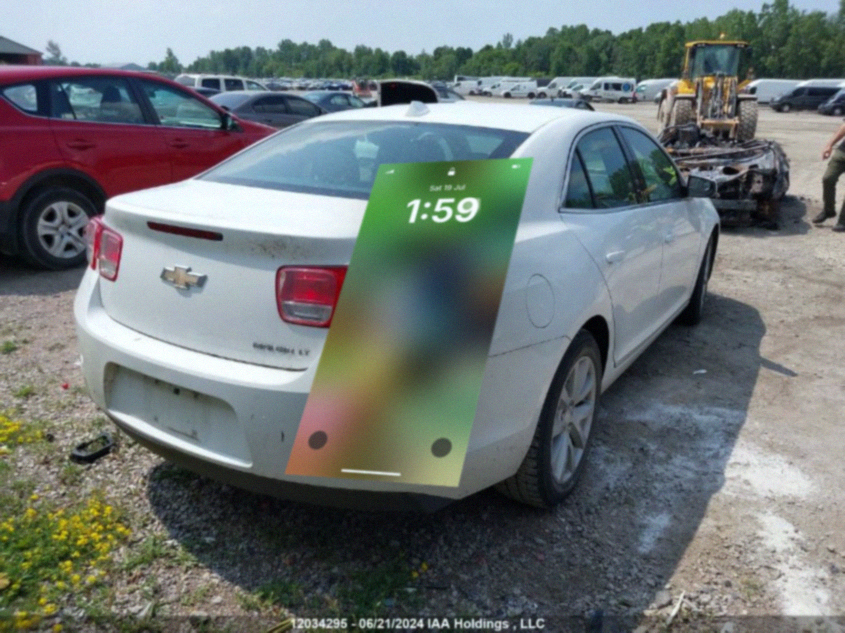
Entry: h=1 m=59
